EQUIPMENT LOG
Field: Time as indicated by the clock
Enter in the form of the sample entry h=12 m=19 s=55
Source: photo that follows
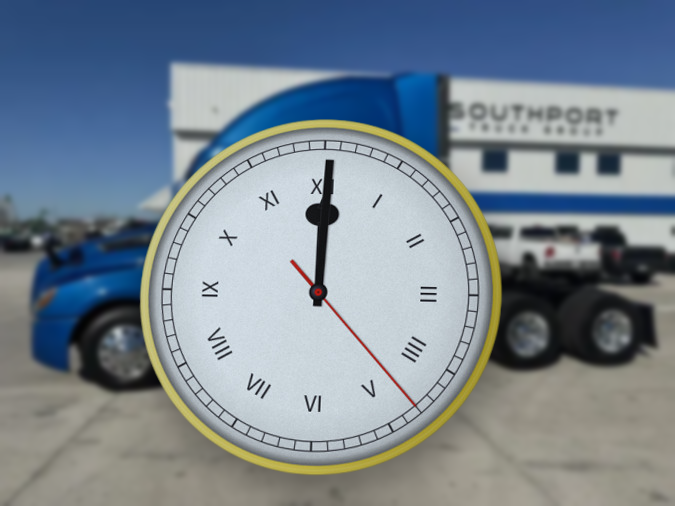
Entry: h=12 m=0 s=23
